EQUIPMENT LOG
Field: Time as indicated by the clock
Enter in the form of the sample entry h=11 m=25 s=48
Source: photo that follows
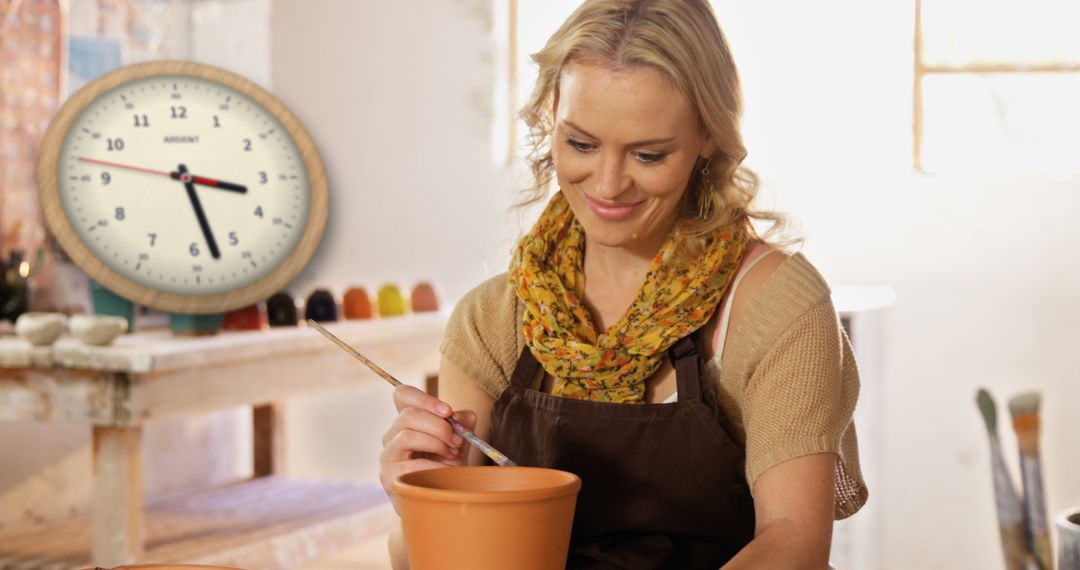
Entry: h=3 m=27 s=47
